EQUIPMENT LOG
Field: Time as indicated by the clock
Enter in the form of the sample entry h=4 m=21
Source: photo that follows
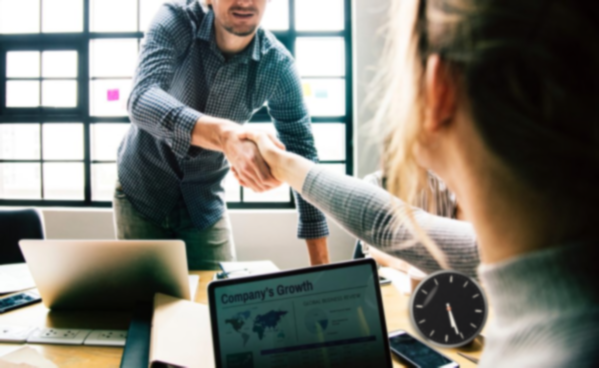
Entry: h=5 m=26
